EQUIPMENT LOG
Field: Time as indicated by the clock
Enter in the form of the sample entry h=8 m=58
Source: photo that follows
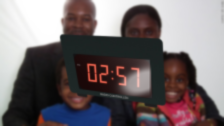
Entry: h=2 m=57
